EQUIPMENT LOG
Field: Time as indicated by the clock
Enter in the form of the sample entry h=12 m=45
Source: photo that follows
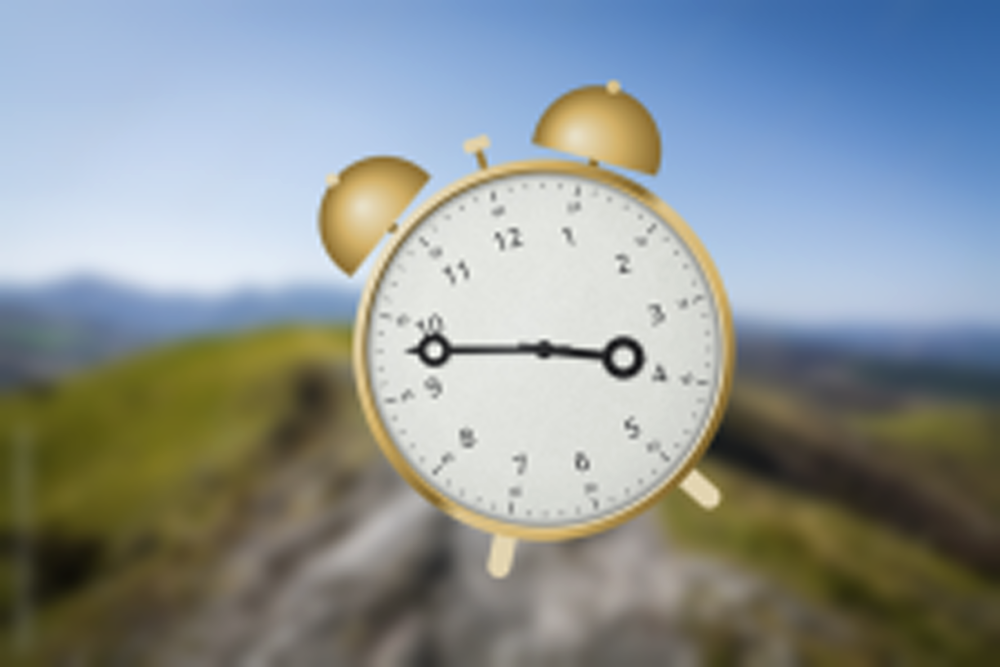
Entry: h=3 m=48
